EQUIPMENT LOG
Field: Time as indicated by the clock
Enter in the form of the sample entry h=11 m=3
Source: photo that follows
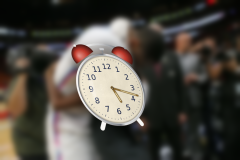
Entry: h=5 m=18
